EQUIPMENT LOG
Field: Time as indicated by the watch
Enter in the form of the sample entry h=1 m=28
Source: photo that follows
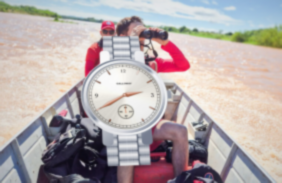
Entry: h=2 m=40
